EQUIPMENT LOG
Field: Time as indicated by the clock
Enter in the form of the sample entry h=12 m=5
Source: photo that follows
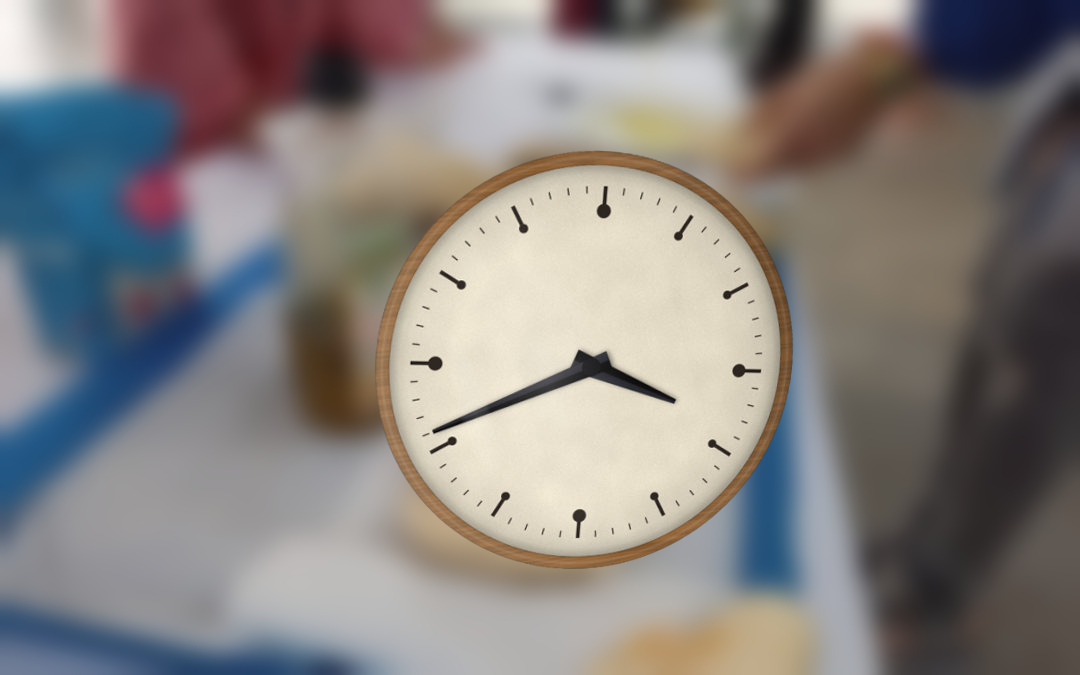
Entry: h=3 m=41
